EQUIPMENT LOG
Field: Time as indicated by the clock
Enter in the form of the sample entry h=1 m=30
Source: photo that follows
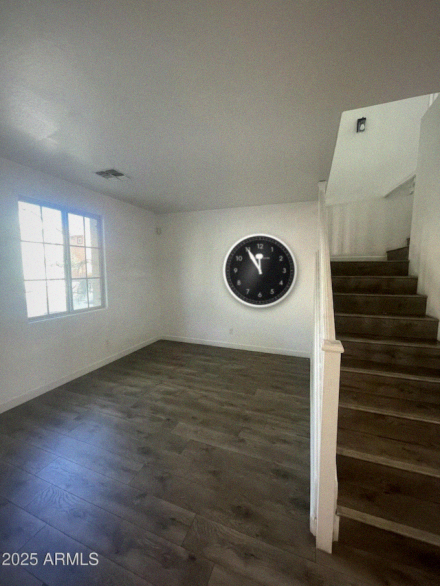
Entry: h=11 m=55
